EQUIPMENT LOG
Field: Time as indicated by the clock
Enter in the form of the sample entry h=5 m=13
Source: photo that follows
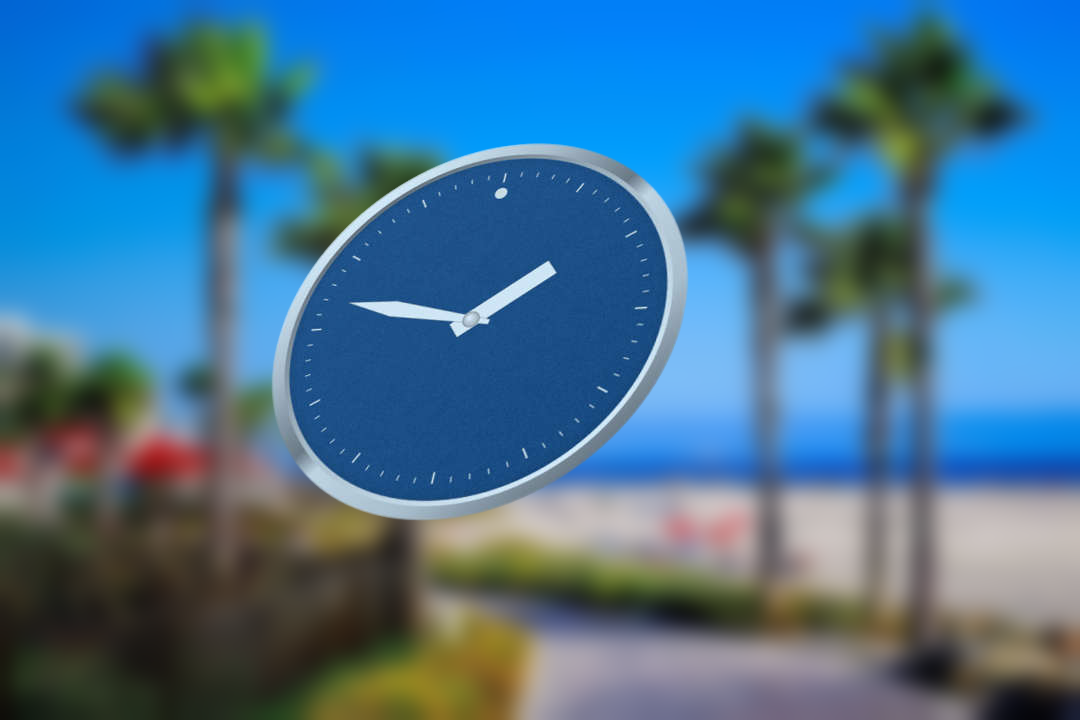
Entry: h=1 m=47
